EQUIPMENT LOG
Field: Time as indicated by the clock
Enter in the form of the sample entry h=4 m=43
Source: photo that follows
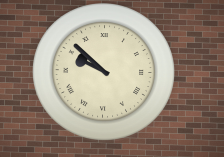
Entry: h=9 m=52
